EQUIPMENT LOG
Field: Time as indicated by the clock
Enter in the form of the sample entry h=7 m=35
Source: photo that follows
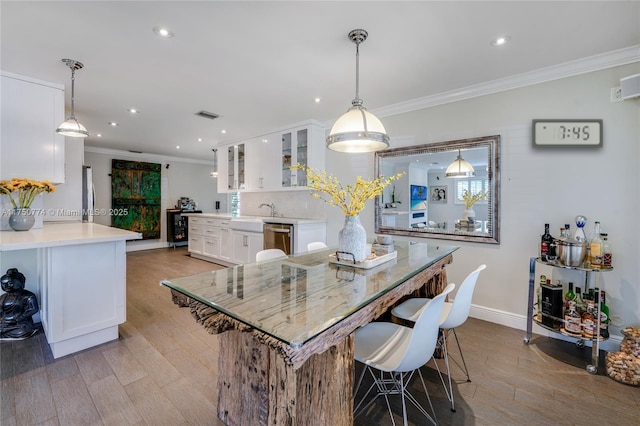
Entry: h=7 m=45
